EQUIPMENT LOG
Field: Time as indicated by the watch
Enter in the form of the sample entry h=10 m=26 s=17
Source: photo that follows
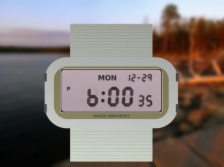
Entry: h=6 m=0 s=35
